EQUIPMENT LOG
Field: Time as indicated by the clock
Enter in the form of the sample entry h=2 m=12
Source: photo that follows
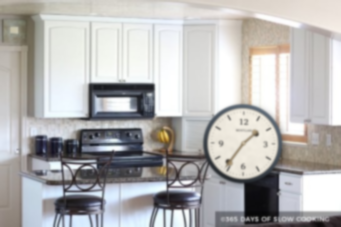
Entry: h=1 m=36
